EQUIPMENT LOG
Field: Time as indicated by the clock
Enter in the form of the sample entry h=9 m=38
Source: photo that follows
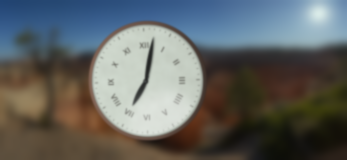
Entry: h=7 m=2
